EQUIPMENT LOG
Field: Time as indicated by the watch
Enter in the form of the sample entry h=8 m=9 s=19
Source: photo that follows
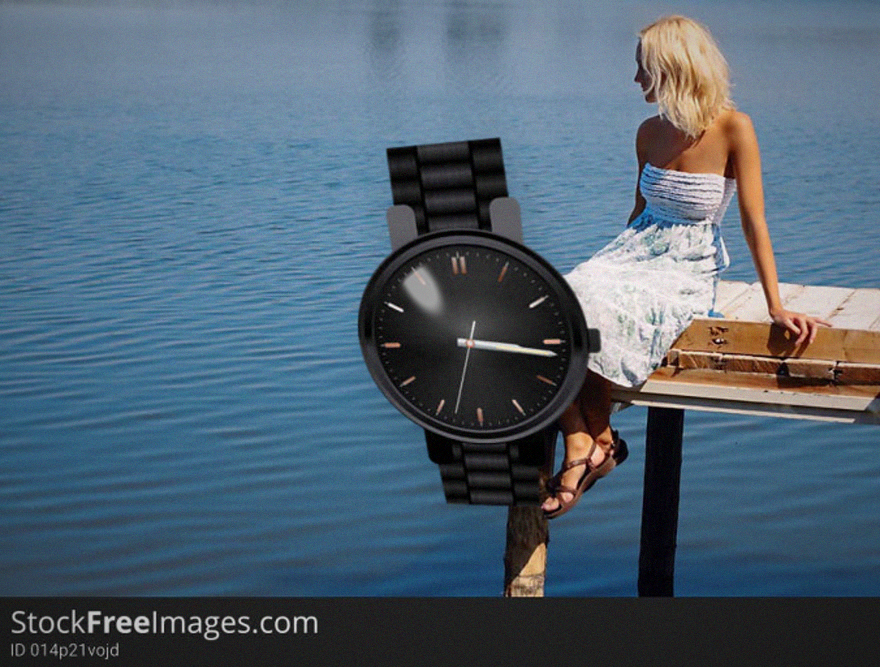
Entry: h=3 m=16 s=33
